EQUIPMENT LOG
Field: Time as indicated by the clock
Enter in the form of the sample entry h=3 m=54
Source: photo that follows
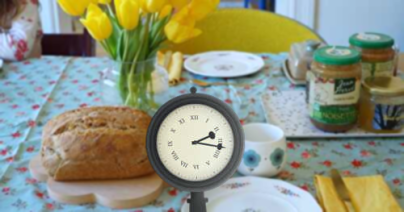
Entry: h=2 m=17
